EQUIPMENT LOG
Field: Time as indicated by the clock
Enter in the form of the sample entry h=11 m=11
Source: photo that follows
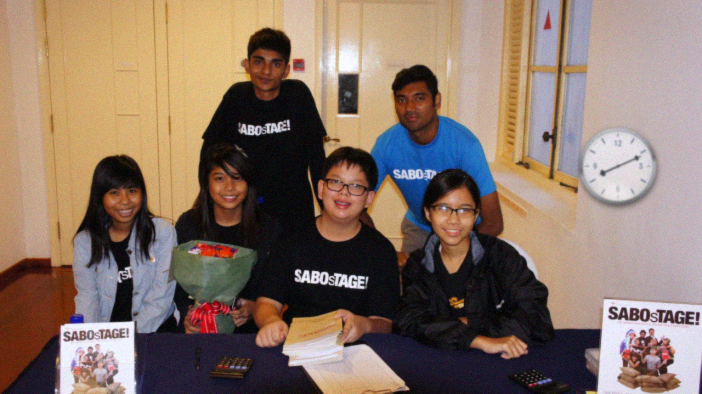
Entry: h=8 m=11
